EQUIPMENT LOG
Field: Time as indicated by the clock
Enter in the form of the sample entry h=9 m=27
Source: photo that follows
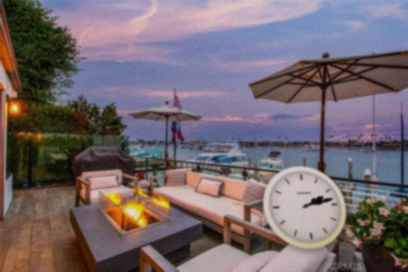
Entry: h=2 m=13
